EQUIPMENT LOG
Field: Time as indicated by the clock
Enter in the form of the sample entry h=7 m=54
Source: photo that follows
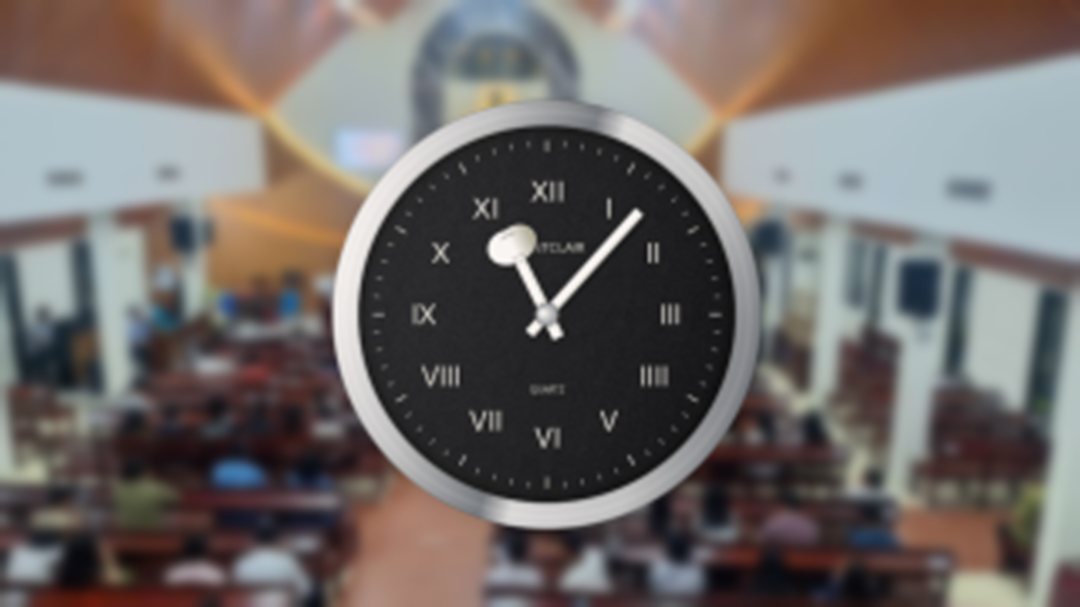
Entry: h=11 m=7
